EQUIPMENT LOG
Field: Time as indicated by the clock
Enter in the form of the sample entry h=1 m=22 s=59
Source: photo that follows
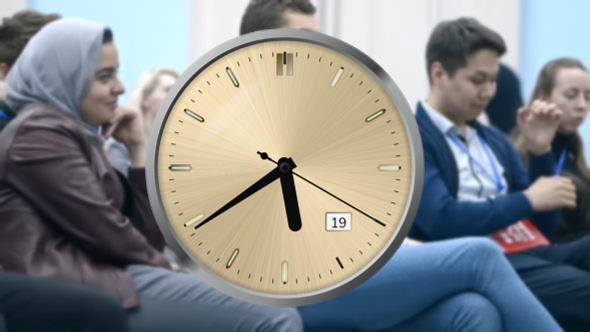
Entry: h=5 m=39 s=20
